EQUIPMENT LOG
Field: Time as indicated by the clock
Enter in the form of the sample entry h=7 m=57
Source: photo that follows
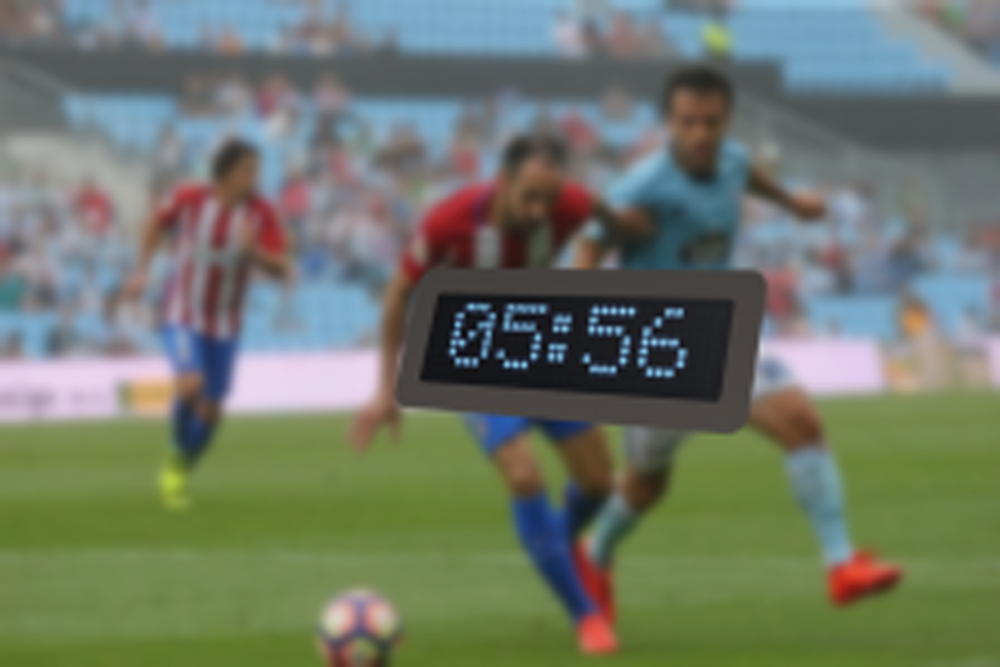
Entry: h=5 m=56
